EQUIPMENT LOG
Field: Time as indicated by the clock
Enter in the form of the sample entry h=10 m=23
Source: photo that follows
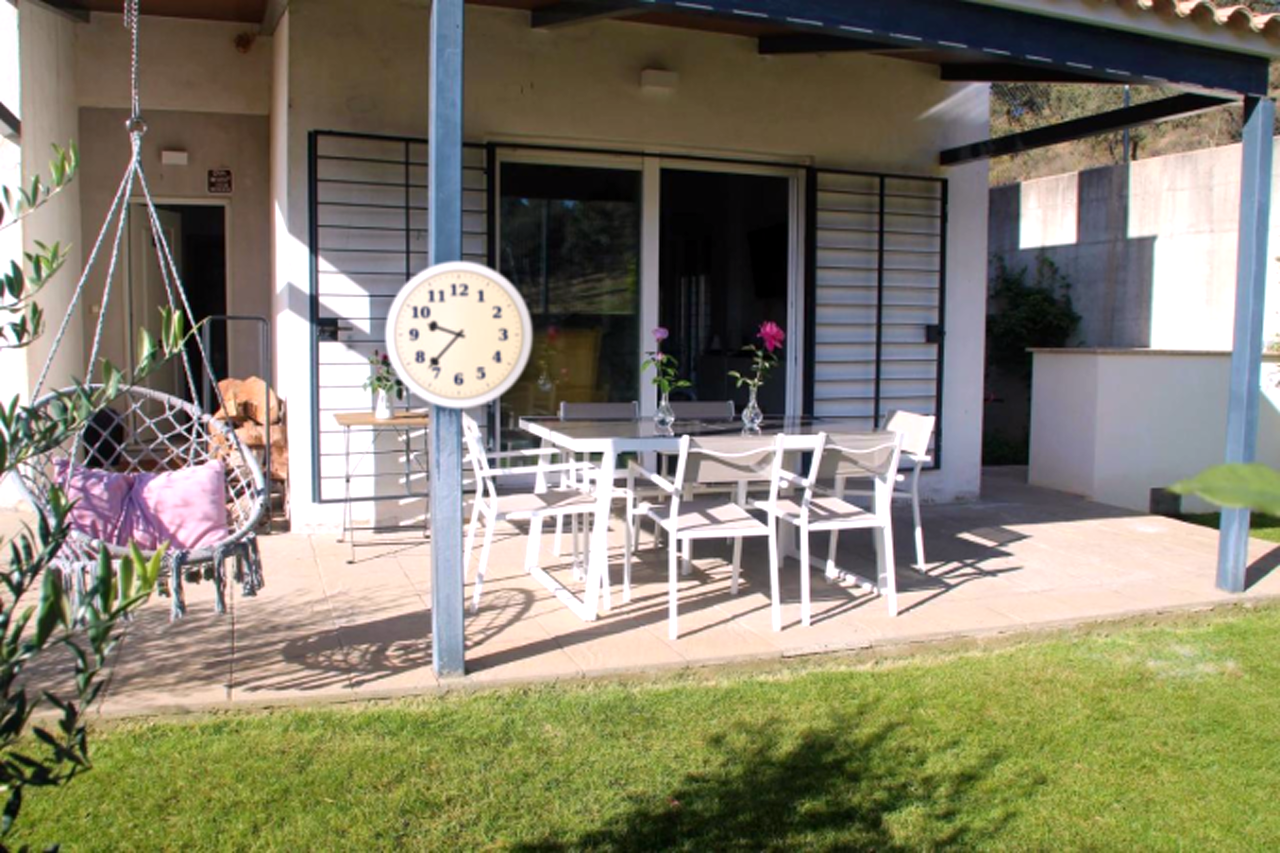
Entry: h=9 m=37
